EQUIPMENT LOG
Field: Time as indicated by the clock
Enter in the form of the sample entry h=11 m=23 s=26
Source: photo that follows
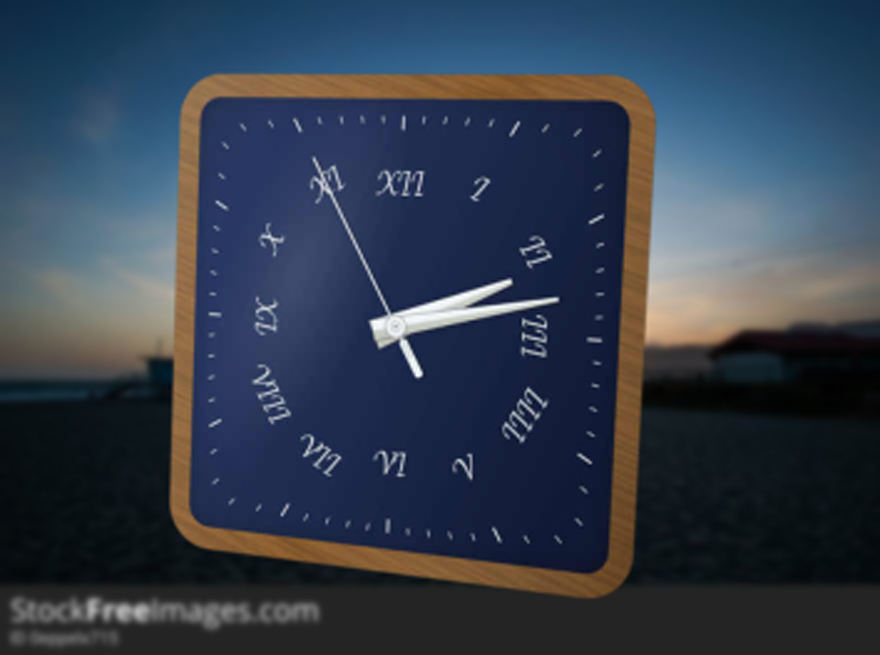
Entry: h=2 m=12 s=55
